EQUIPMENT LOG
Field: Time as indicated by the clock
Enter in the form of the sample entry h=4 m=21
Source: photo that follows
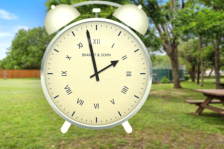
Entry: h=1 m=58
